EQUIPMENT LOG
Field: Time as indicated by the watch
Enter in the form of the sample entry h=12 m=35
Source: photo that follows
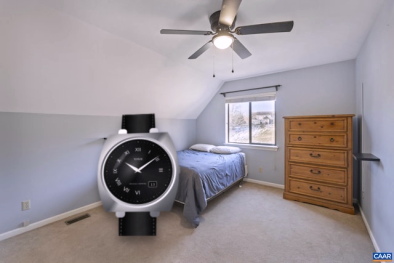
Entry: h=10 m=9
